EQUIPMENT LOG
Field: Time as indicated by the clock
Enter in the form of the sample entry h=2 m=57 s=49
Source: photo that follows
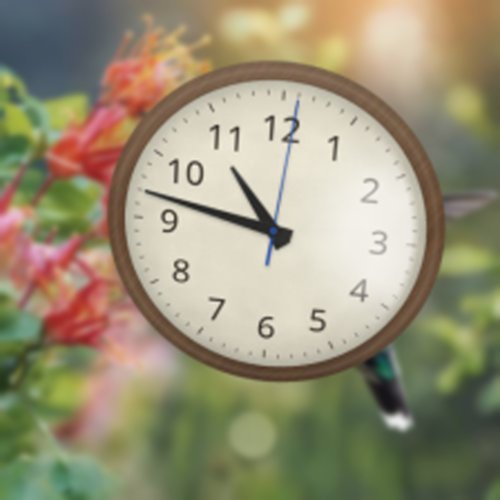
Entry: h=10 m=47 s=1
